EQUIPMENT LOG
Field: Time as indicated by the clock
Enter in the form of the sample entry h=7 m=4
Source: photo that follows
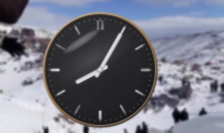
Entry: h=8 m=5
